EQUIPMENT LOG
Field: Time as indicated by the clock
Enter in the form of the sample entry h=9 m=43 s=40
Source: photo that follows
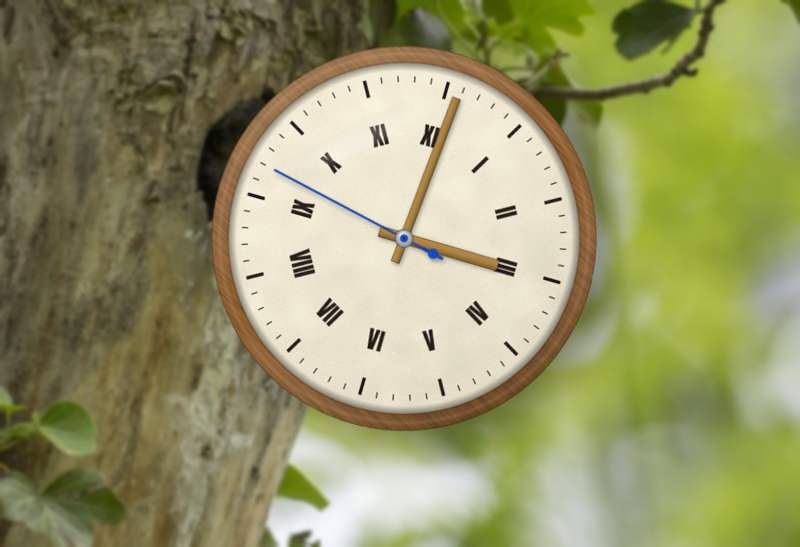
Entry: h=3 m=0 s=47
